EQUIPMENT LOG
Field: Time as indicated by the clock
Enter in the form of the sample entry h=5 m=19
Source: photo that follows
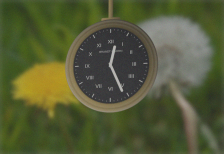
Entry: h=12 m=26
